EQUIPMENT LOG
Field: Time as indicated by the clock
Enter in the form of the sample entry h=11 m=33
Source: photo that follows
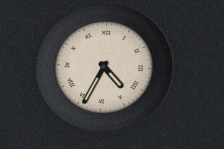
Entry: h=4 m=34
